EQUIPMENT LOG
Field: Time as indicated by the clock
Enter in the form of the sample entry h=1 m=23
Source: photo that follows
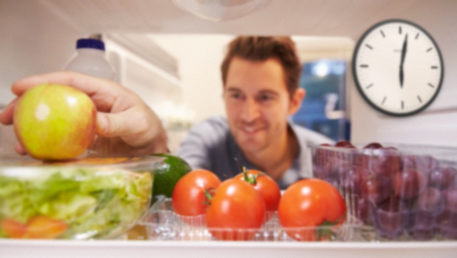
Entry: h=6 m=2
